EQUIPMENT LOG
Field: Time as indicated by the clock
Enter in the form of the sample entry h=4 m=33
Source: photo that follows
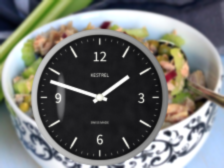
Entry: h=1 m=48
